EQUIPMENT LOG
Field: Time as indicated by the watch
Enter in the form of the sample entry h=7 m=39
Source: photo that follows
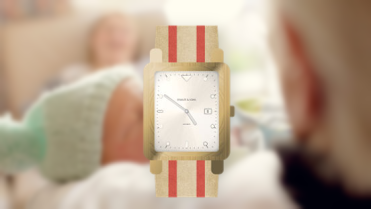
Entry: h=4 m=51
